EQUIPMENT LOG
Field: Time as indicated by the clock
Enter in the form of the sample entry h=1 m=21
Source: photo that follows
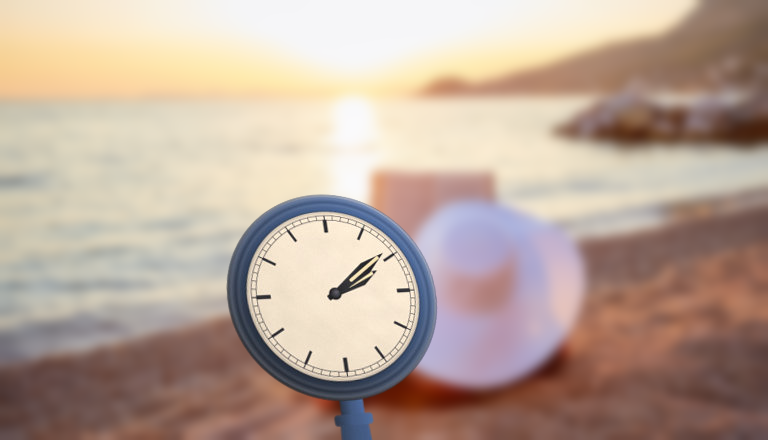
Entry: h=2 m=9
